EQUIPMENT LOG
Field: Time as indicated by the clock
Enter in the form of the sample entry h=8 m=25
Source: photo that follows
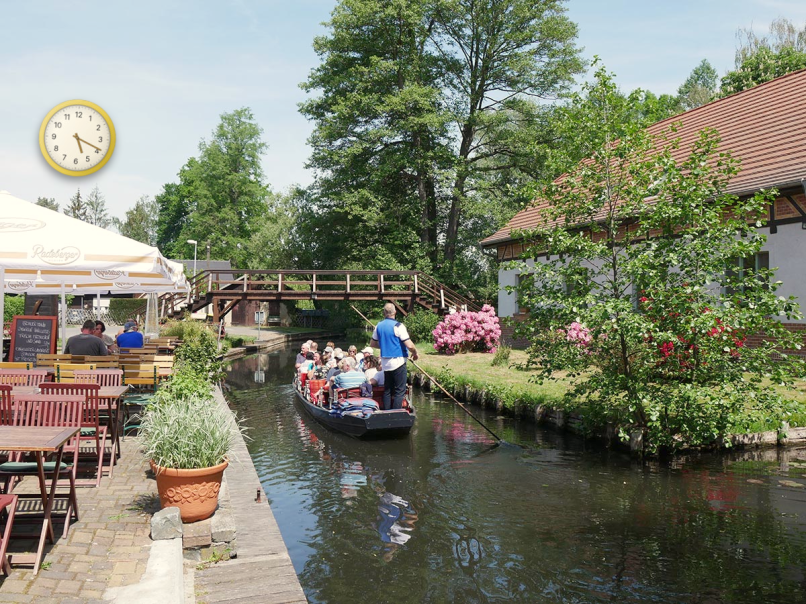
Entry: h=5 m=19
